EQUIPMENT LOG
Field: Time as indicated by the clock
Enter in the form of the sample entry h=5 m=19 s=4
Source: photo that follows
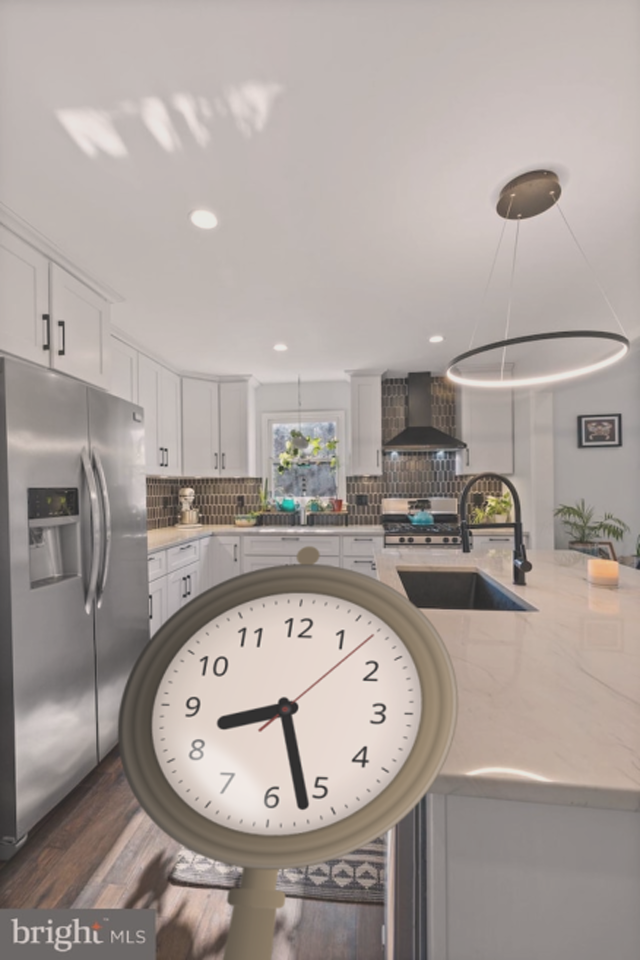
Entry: h=8 m=27 s=7
